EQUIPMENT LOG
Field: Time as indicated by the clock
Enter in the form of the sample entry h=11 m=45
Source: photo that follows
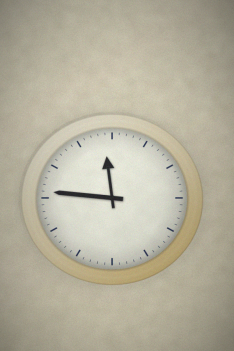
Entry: h=11 m=46
